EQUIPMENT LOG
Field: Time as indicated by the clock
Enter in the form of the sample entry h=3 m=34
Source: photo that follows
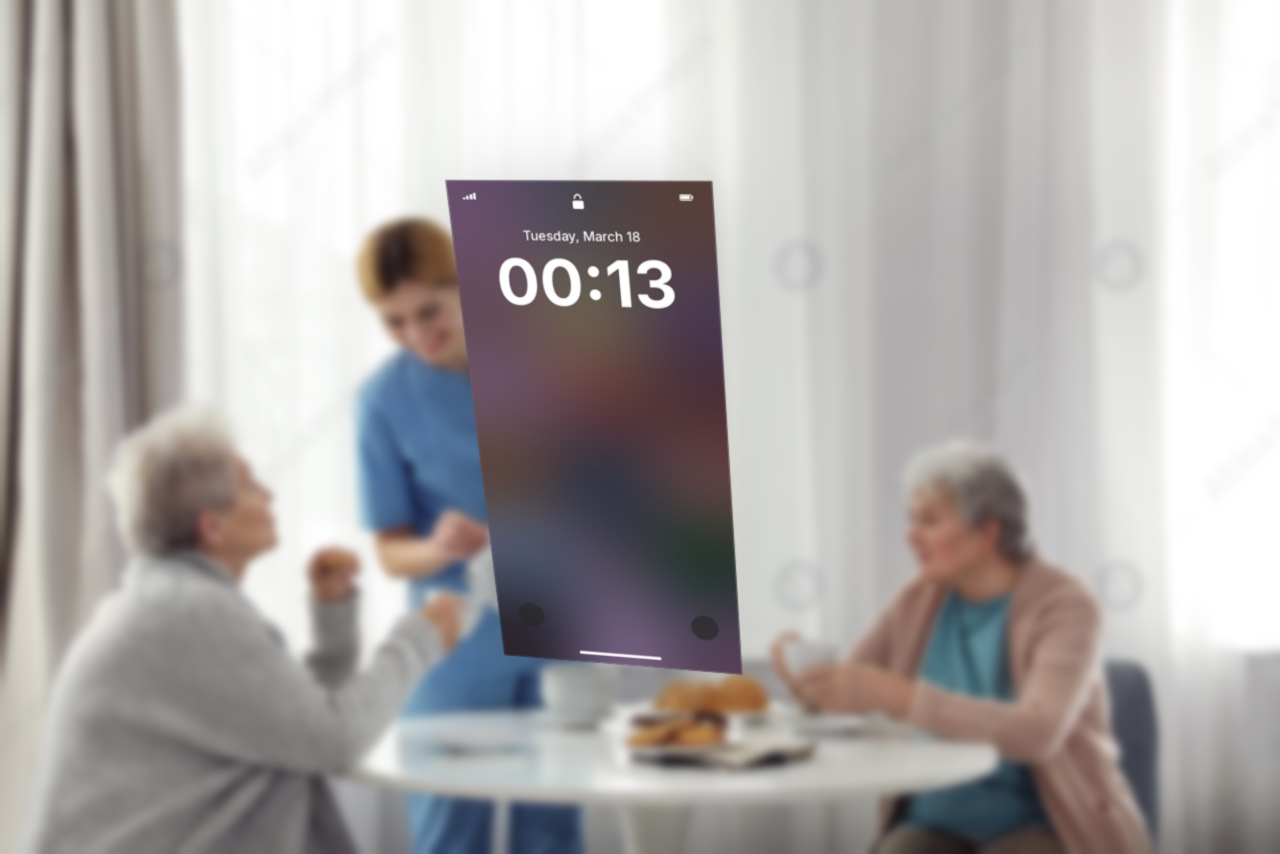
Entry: h=0 m=13
